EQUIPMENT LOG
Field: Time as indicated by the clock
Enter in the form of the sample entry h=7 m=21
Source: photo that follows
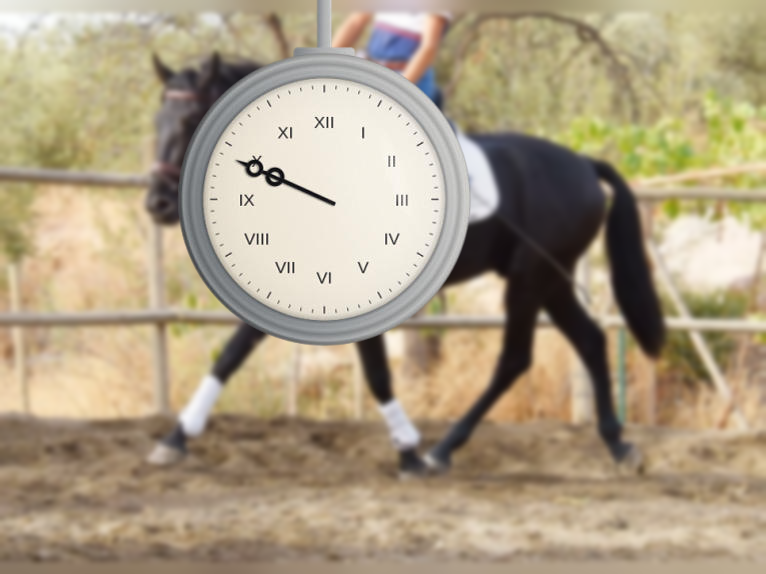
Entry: h=9 m=49
